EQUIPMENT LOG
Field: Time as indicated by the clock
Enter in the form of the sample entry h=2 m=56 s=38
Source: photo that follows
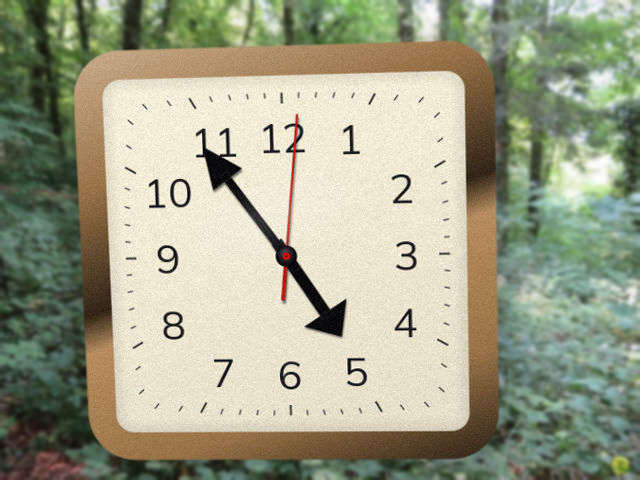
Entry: h=4 m=54 s=1
